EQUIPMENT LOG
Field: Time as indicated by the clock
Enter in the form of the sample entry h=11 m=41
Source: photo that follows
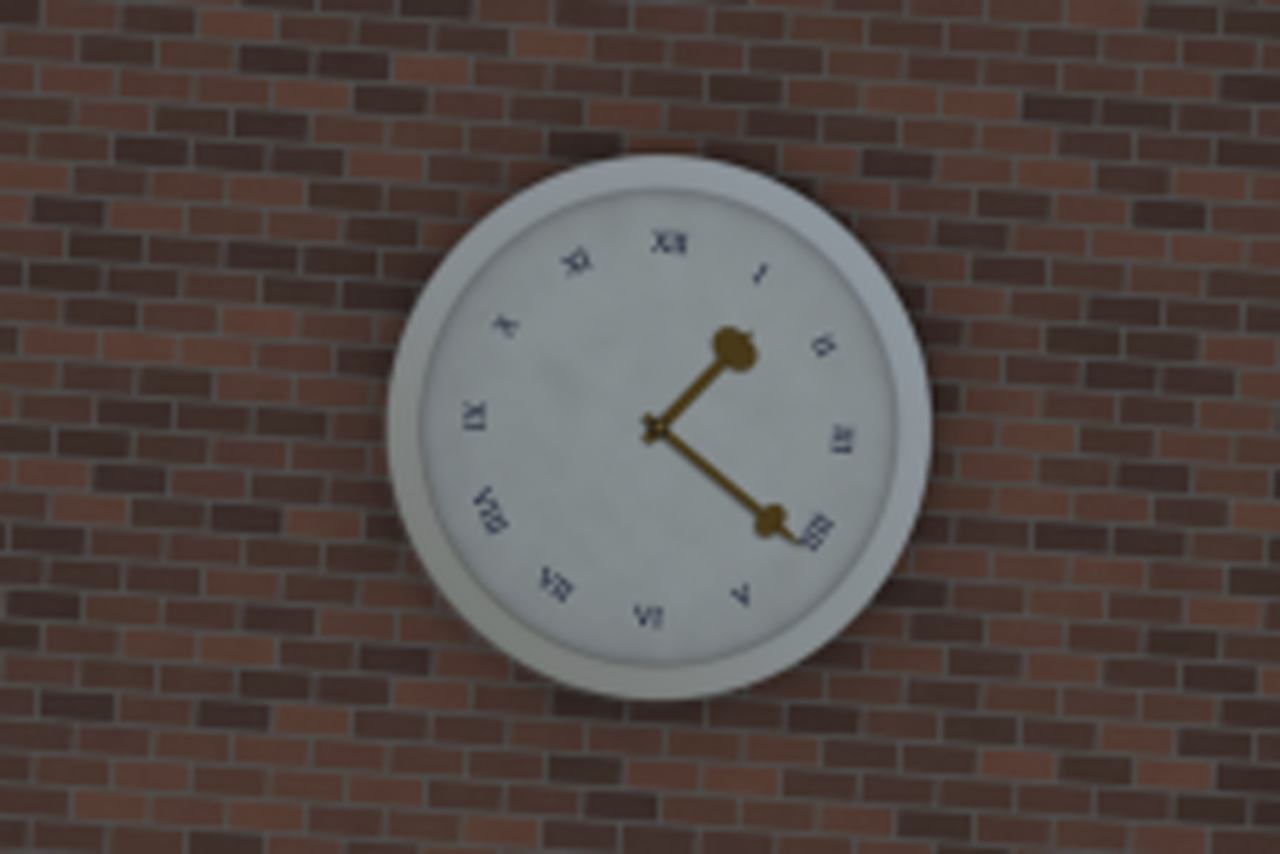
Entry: h=1 m=21
